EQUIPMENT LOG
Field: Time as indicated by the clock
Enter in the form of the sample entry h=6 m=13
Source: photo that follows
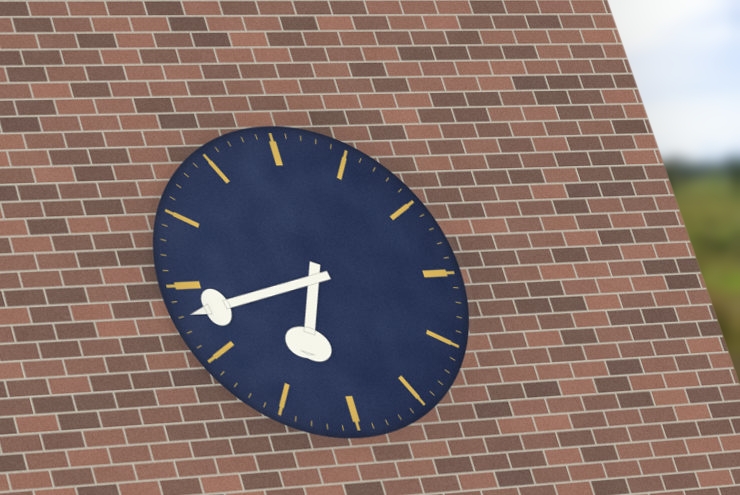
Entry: h=6 m=43
